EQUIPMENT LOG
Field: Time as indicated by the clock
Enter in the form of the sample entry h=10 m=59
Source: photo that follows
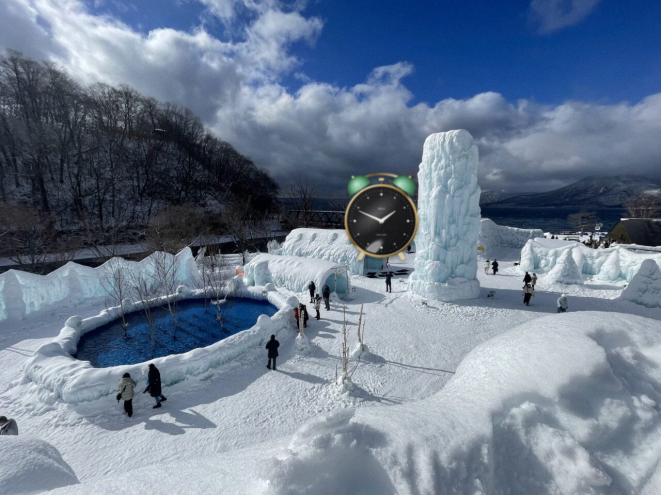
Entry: h=1 m=49
